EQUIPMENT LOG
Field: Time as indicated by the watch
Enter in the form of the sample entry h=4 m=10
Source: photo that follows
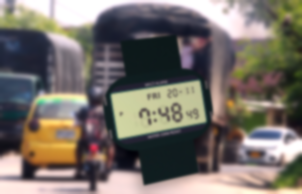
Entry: h=7 m=48
